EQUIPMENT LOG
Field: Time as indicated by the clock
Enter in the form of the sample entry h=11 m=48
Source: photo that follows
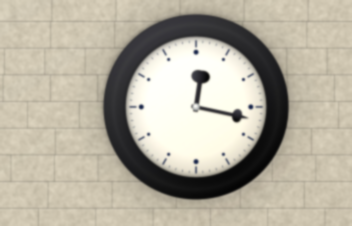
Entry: h=12 m=17
